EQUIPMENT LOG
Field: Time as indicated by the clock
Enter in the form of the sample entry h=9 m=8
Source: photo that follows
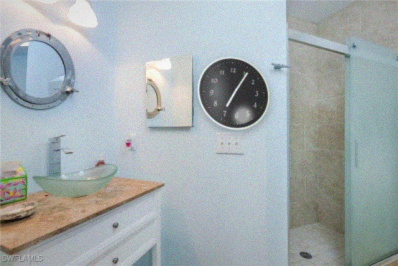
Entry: h=7 m=6
